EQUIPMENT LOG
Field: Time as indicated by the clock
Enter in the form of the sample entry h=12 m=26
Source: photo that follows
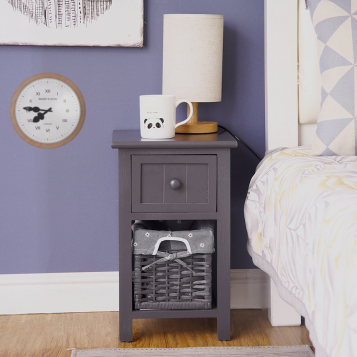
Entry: h=7 m=46
